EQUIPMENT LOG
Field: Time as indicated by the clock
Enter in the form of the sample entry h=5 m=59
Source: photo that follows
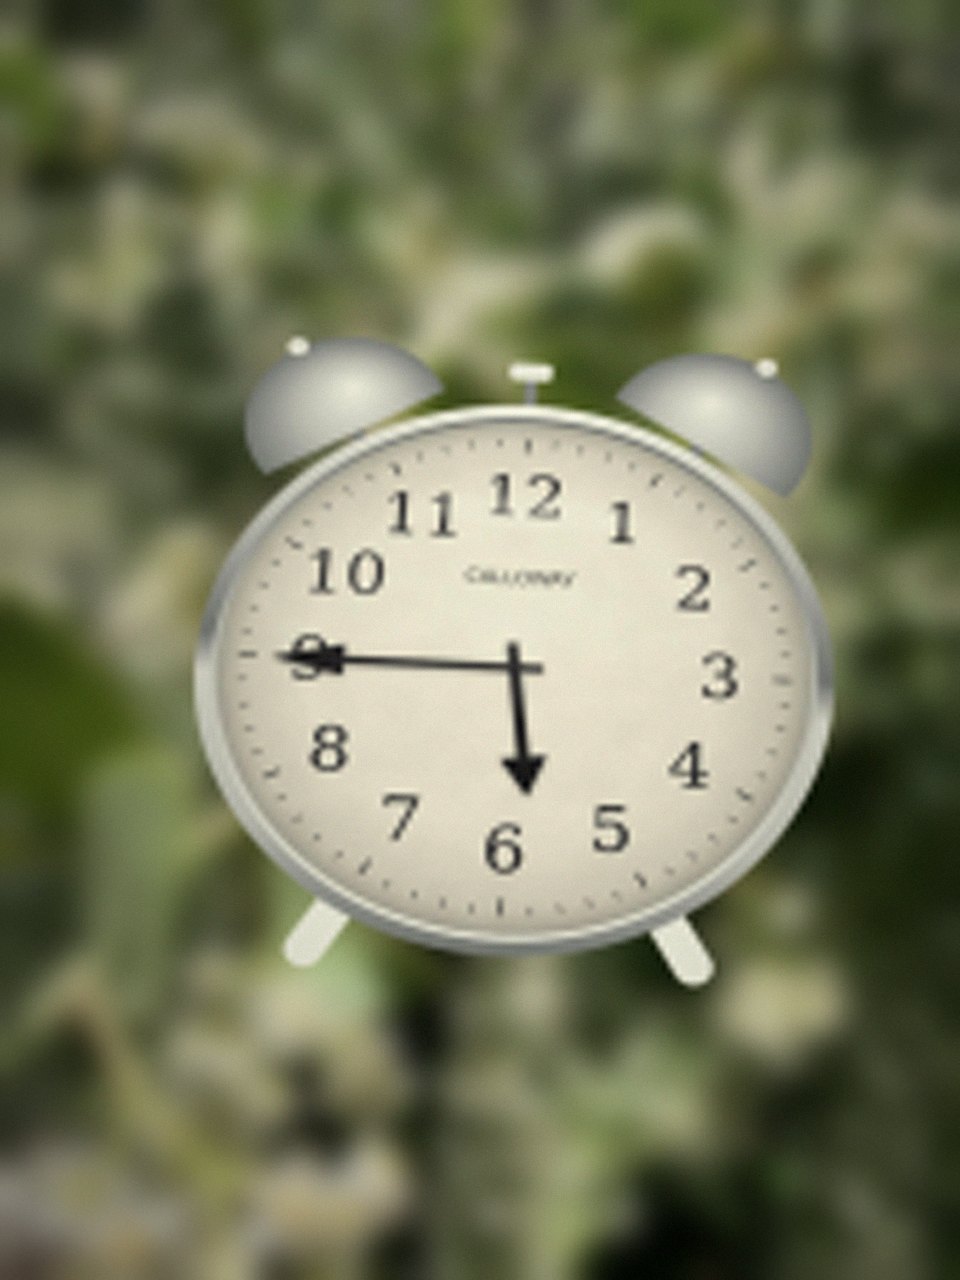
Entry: h=5 m=45
